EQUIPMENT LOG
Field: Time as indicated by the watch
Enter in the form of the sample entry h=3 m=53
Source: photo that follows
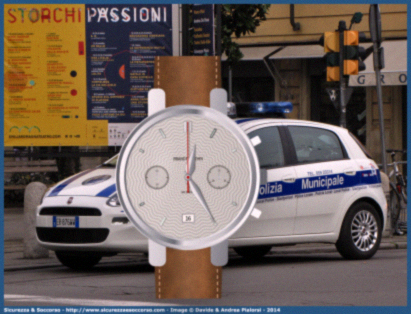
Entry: h=12 m=25
